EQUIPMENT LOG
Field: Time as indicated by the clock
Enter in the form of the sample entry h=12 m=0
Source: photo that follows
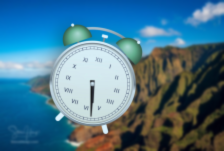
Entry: h=5 m=28
